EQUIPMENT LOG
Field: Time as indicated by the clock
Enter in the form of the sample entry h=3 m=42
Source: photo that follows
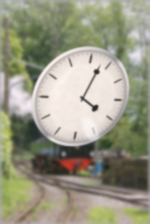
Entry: h=4 m=3
